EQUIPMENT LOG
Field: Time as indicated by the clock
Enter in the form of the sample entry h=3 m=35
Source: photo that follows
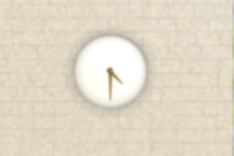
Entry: h=4 m=30
